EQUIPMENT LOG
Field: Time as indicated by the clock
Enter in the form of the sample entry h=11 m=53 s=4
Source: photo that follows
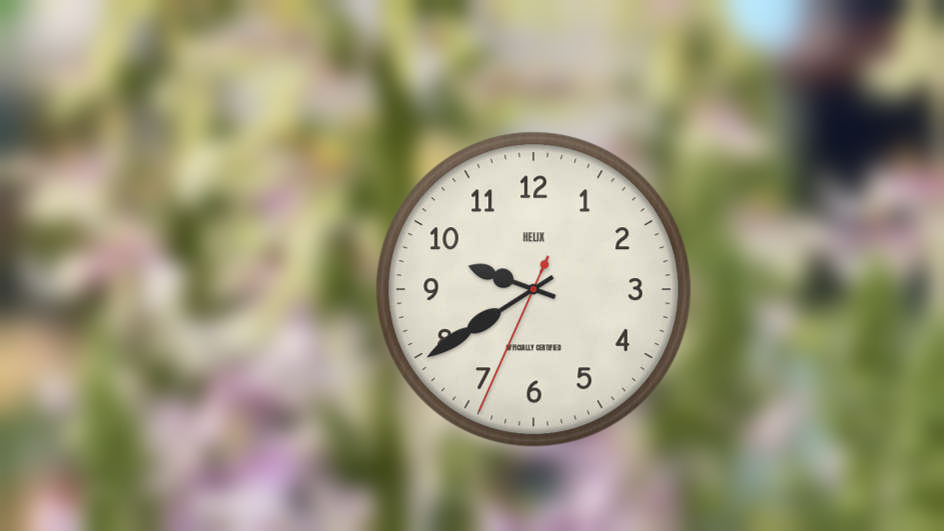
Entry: h=9 m=39 s=34
